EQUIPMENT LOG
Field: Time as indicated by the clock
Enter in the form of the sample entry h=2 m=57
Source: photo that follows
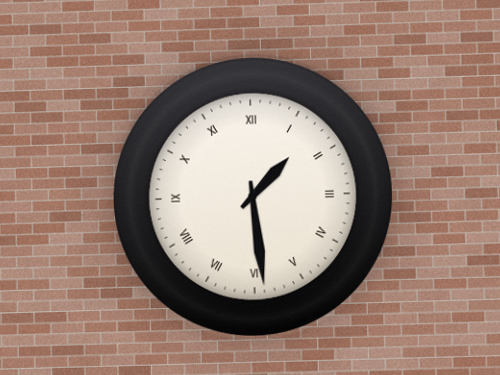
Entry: h=1 m=29
